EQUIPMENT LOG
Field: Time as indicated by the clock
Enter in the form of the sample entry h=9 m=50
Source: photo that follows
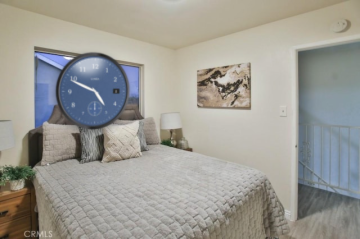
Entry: h=4 m=49
